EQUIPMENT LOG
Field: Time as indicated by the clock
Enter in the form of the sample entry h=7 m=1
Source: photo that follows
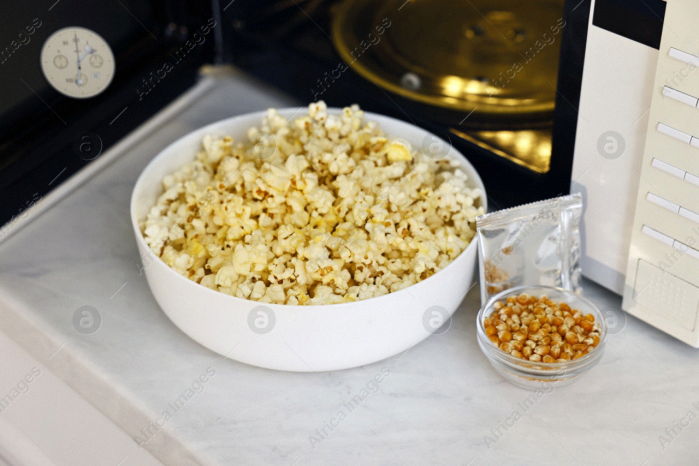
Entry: h=1 m=31
